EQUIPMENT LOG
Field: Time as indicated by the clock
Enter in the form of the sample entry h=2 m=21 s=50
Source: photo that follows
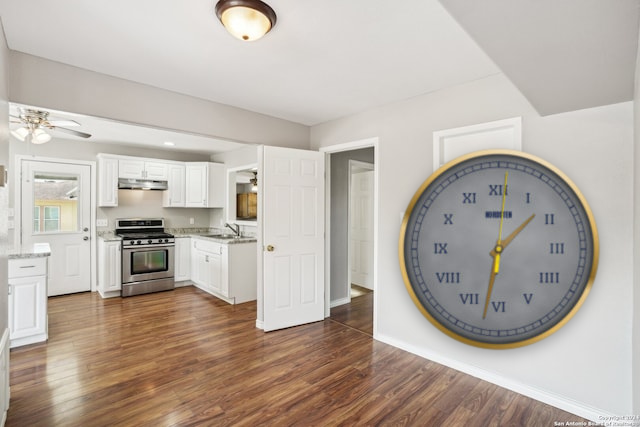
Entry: h=1 m=32 s=1
